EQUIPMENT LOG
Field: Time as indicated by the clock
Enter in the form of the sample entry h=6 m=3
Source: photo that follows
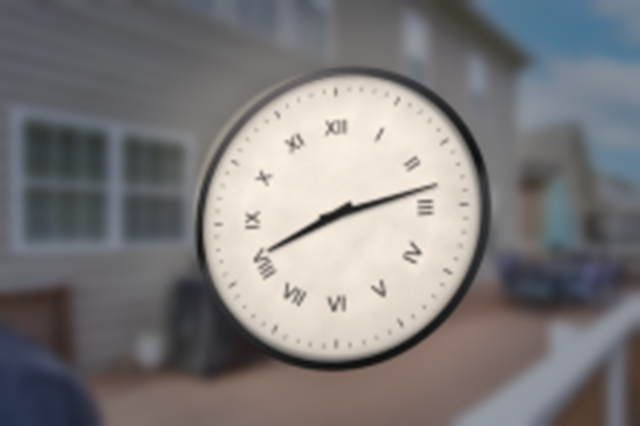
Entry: h=8 m=13
